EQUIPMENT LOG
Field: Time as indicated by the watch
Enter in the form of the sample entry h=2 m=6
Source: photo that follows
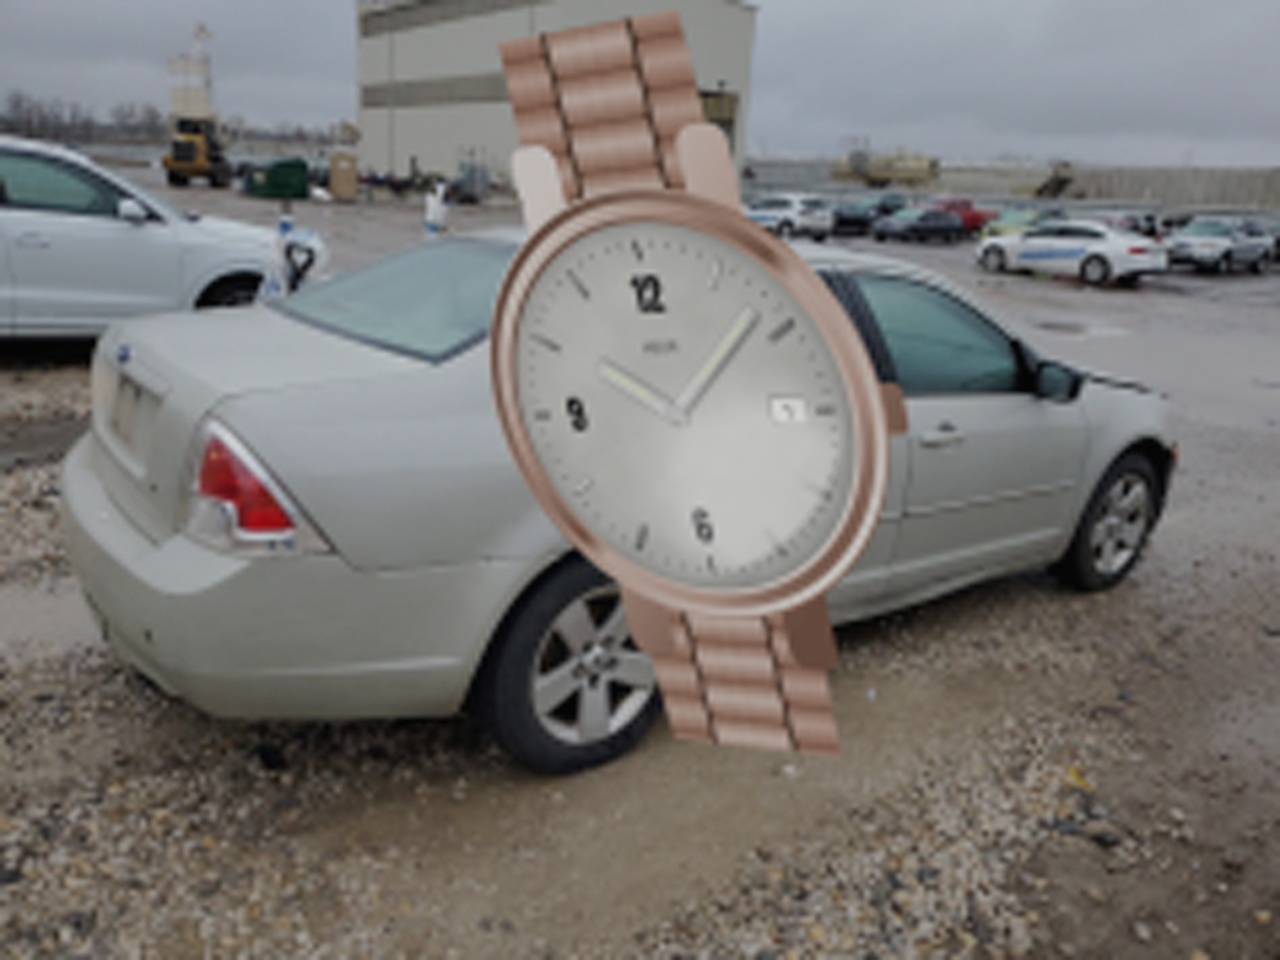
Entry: h=10 m=8
